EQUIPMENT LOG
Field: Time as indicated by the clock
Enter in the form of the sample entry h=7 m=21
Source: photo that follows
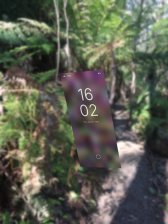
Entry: h=16 m=2
